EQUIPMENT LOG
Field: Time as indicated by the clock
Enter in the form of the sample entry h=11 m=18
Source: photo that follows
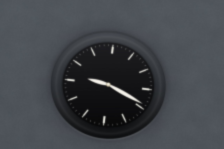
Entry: h=9 m=19
